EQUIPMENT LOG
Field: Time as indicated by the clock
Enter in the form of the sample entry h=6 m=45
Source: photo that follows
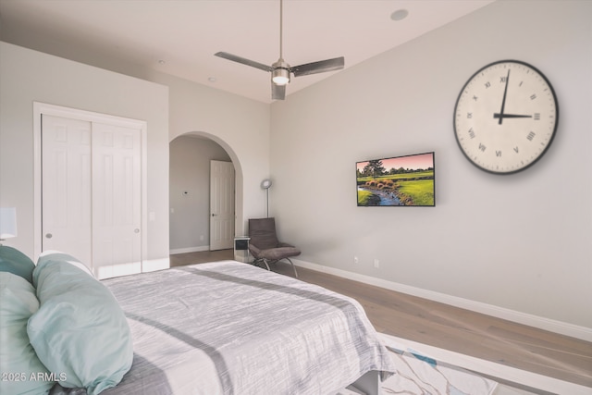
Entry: h=3 m=1
